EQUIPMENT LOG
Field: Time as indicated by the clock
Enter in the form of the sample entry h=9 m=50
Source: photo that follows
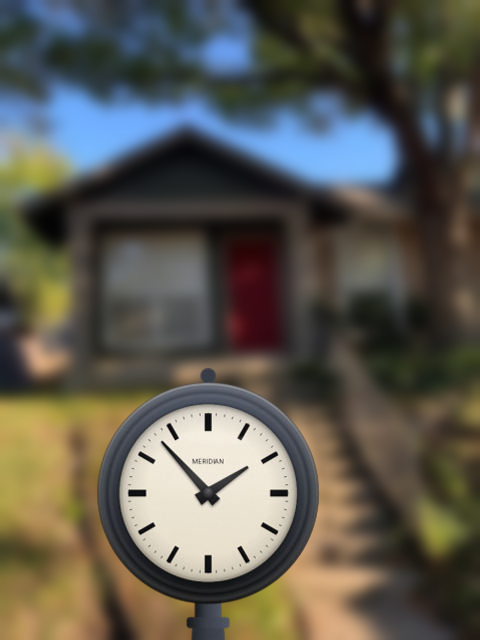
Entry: h=1 m=53
